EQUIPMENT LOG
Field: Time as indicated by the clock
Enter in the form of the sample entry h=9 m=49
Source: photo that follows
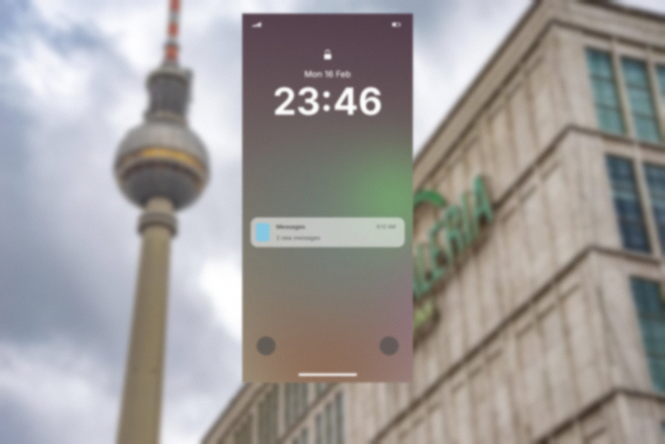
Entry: h=23 m=46
